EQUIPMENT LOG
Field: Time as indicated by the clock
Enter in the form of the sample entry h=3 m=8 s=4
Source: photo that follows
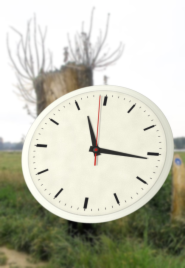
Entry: h=11 m=15 s=59
